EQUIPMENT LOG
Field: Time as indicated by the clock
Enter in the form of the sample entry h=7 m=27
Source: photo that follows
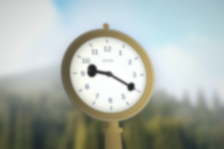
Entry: h=9 m=20
